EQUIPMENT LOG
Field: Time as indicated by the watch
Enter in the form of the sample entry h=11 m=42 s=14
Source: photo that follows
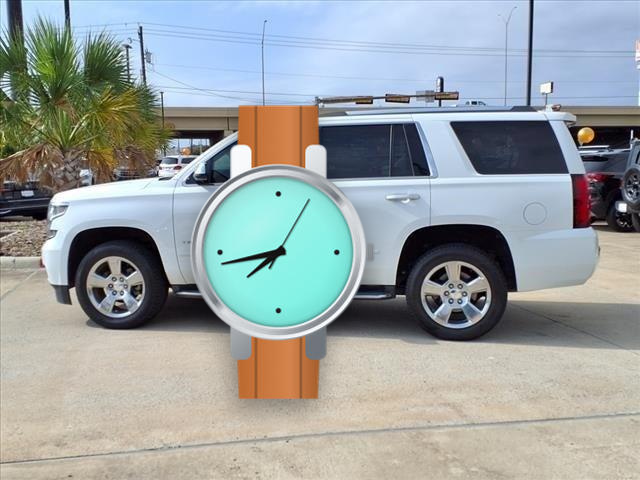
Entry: h=7 m=43 s=5
